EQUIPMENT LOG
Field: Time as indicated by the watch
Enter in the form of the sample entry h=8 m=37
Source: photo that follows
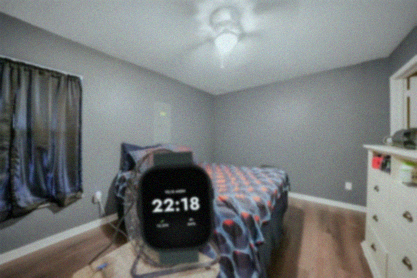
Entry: h=22 m=18
